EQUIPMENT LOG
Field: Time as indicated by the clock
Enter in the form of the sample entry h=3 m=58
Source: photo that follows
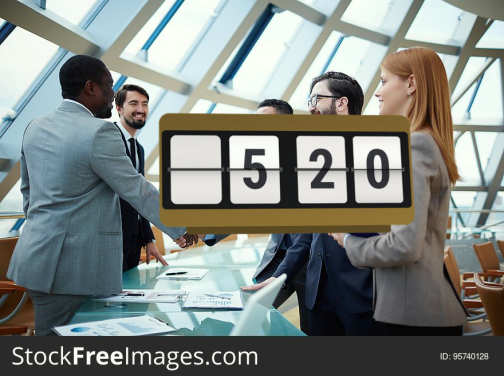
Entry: h=5 m=20
